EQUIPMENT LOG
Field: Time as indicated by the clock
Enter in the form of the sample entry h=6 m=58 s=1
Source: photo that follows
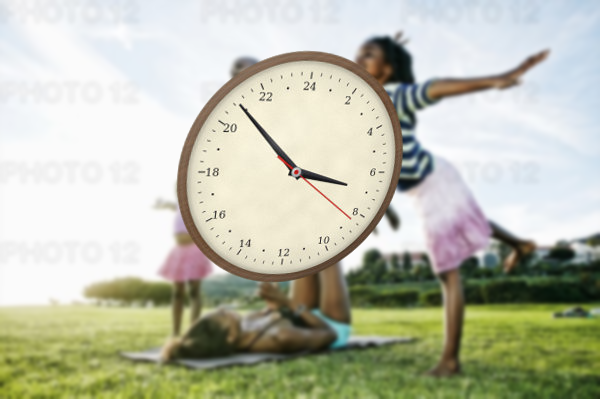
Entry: h=6 m=52 s=21
